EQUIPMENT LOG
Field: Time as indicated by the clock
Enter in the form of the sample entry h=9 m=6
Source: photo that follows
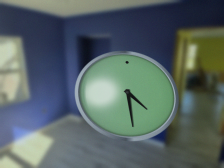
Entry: h=4 m=29
